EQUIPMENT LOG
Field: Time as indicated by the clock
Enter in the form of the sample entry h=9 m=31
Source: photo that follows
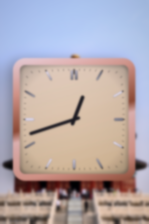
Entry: h=12 m=42
